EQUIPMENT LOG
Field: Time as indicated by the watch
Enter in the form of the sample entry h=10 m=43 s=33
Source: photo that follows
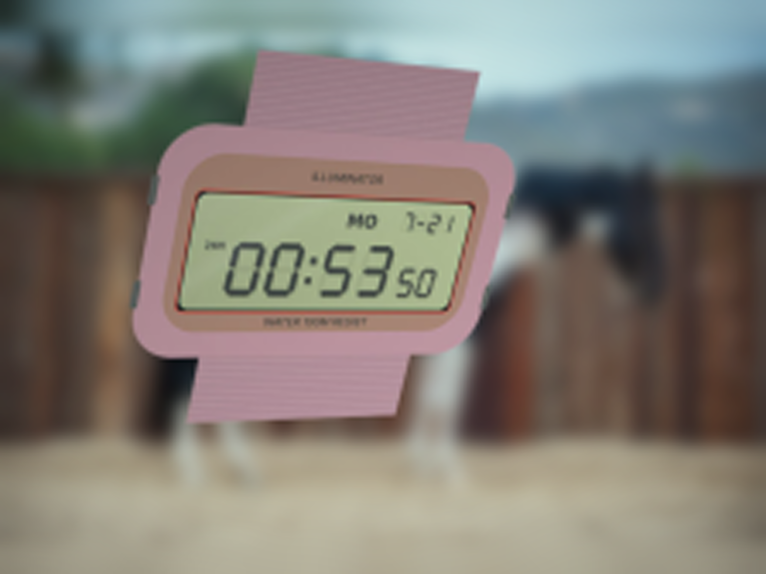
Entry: h=0 m=53 s=50
